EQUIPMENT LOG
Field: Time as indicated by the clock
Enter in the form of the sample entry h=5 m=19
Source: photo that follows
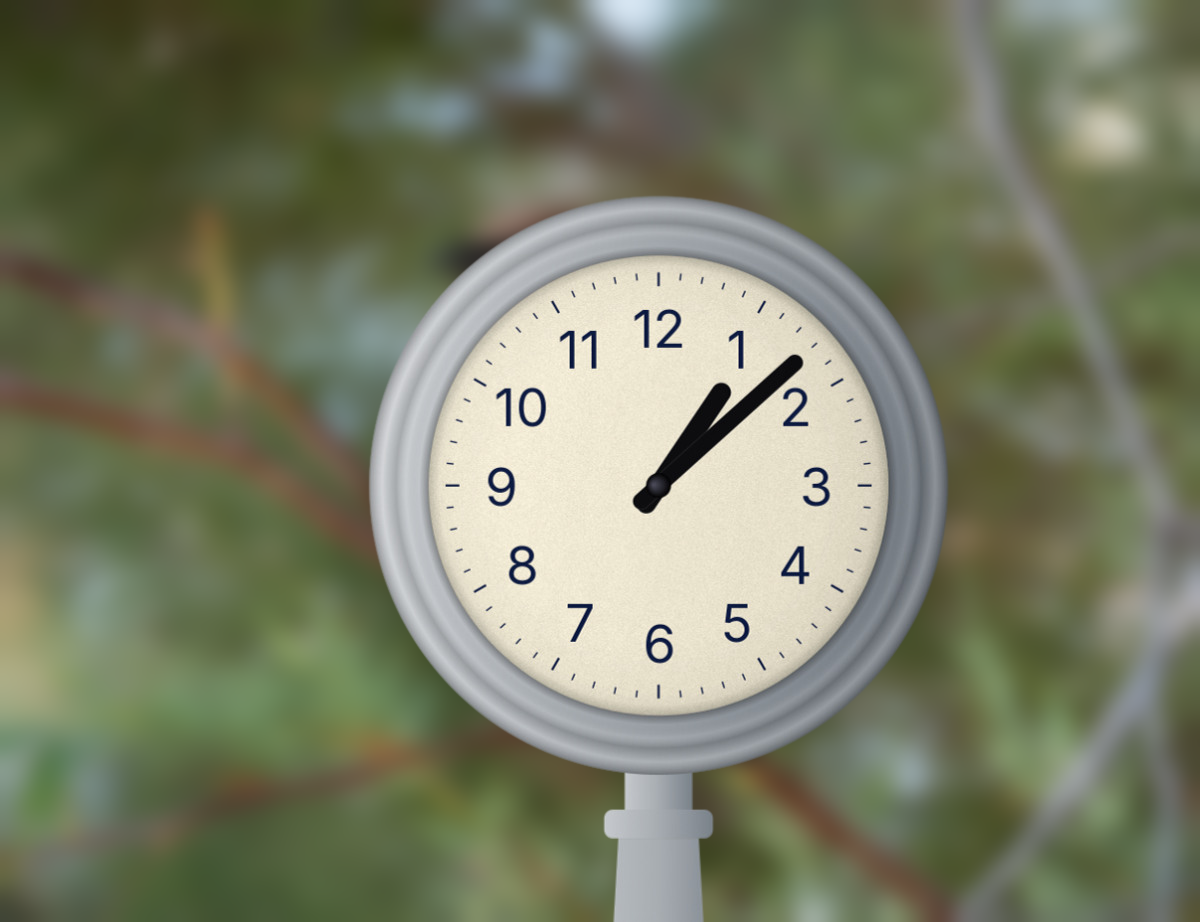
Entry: h=1 m=8
